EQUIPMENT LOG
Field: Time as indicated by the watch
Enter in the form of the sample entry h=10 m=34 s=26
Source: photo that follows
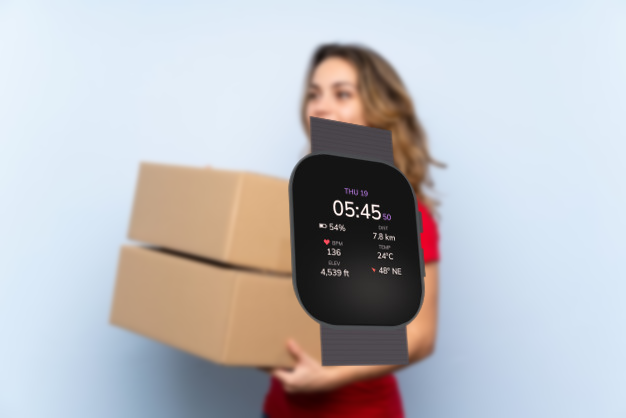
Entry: h=5 m=45 s=50
